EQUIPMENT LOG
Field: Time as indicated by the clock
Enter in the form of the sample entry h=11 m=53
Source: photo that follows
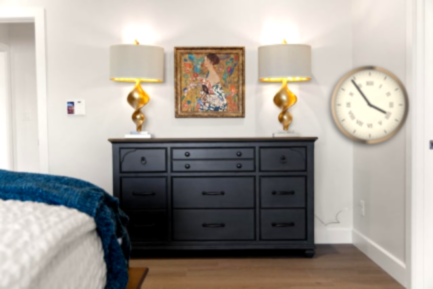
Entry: h=3 m=54
